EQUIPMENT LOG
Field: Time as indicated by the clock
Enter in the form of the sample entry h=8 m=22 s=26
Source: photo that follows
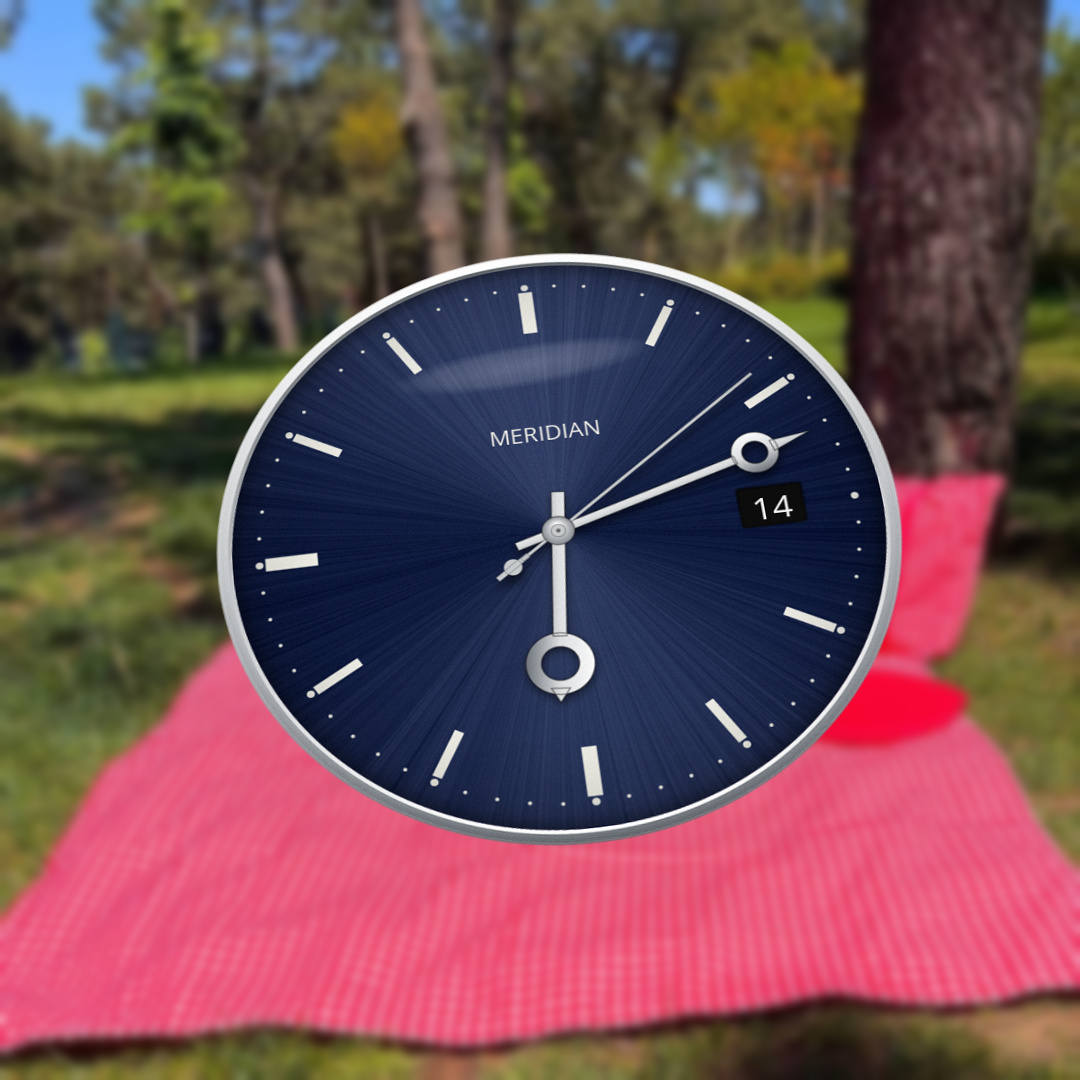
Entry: h=6 m=12 s=9
